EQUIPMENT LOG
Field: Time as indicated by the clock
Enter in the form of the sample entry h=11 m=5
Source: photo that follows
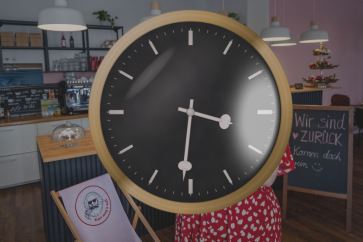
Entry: h=3 m=31
